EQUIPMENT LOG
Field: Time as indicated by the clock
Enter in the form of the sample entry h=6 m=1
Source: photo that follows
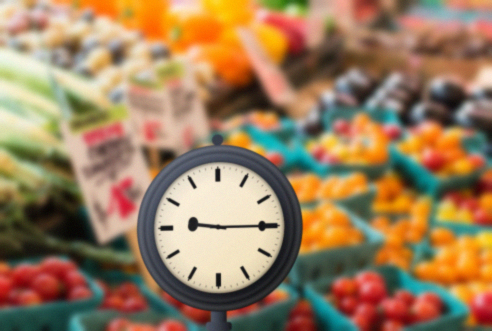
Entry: h=9 m=15
